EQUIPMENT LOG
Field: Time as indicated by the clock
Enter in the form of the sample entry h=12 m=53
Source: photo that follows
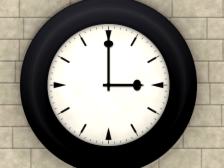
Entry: h=3 m=0
